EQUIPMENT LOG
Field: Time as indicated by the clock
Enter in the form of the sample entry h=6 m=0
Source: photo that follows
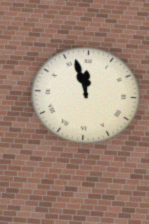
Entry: h=11 m=57
